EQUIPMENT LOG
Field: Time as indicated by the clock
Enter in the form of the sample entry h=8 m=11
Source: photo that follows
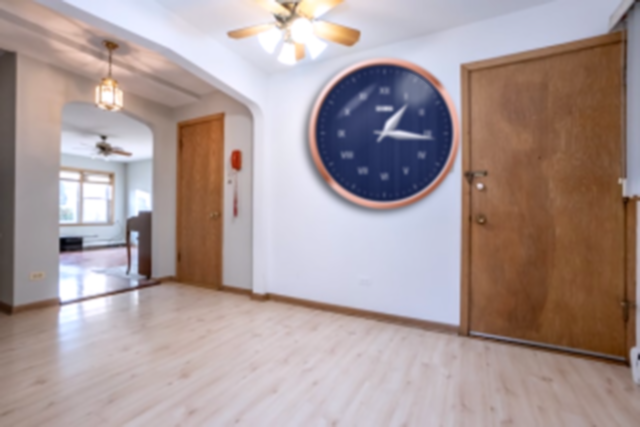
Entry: h=1 m=16
